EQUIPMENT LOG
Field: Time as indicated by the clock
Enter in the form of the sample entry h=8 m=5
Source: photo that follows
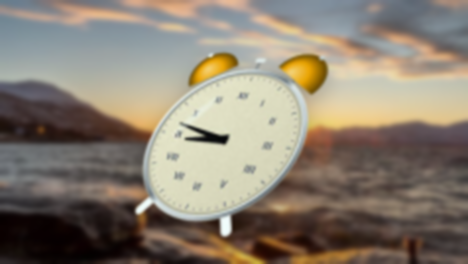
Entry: h=8 m=47
